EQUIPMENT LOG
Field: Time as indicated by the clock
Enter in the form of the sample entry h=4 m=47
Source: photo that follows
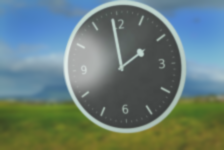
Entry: h=1 m=59
